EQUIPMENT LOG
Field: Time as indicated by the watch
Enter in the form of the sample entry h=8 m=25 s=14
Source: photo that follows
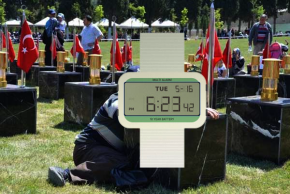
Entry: h=6 m=23 s=42
